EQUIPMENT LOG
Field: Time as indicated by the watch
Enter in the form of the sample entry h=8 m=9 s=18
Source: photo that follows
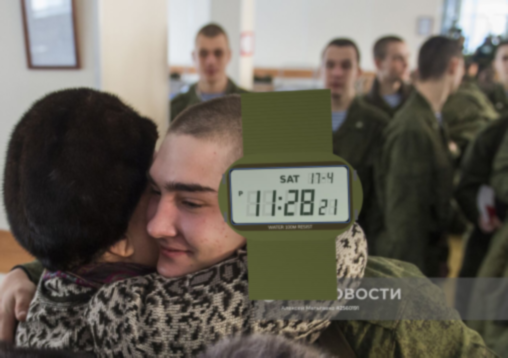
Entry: h=11 m=28 s=21
